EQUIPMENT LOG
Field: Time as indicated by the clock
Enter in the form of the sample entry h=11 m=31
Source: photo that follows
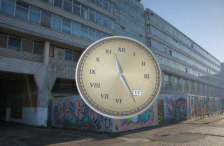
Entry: h=11 m=25
